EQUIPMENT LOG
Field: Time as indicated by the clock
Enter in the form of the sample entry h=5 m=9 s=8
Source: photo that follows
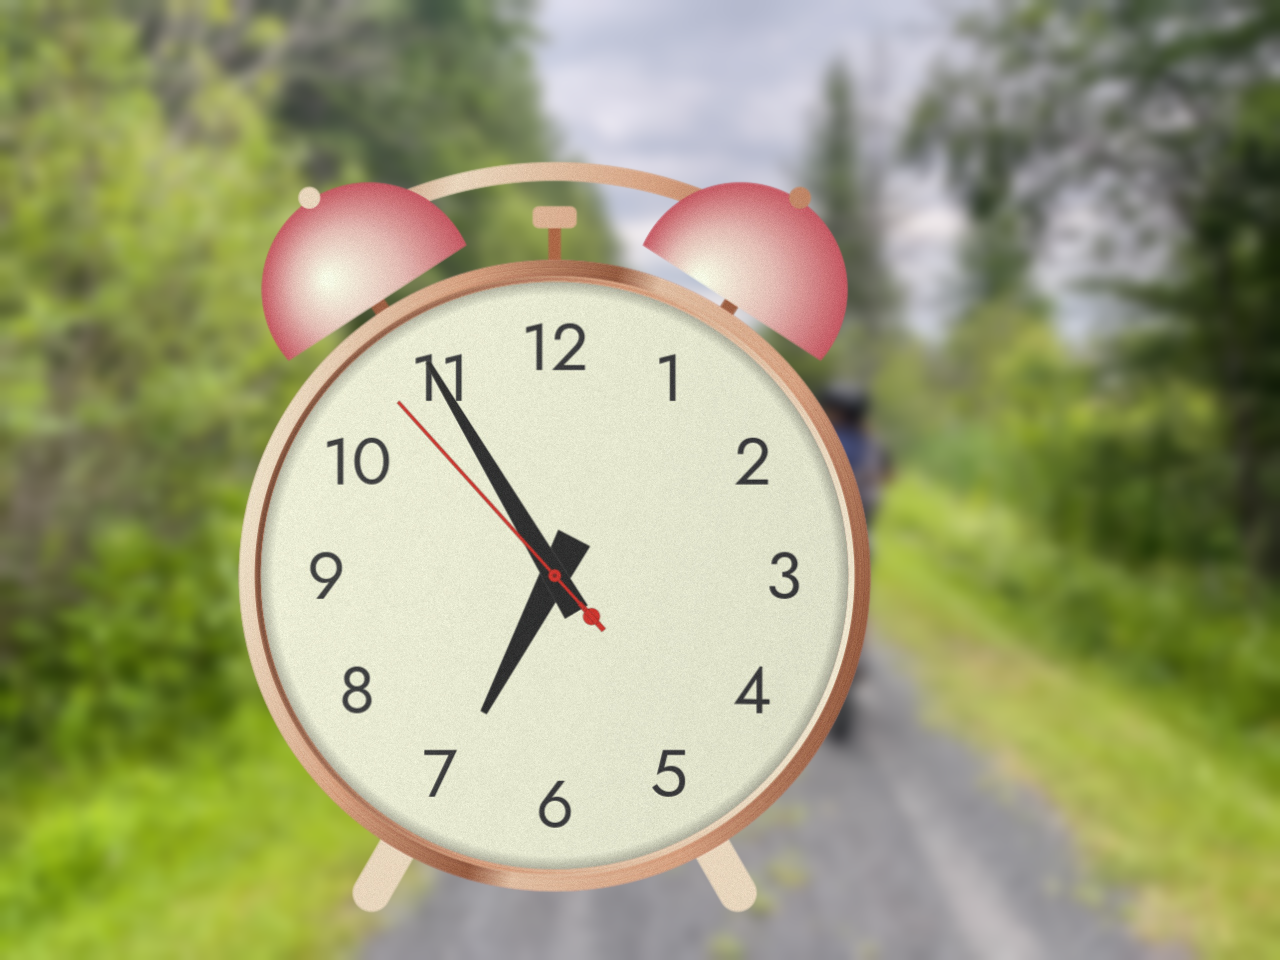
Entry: h=6 m=54 s=53
